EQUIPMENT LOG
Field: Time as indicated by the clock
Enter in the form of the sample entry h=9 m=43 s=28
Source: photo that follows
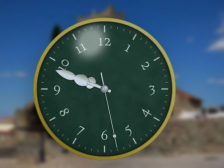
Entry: h=9 m=48 s=28
